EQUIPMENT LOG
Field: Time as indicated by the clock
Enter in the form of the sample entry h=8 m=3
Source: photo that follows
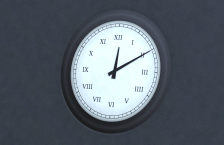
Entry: h=12 m=10
